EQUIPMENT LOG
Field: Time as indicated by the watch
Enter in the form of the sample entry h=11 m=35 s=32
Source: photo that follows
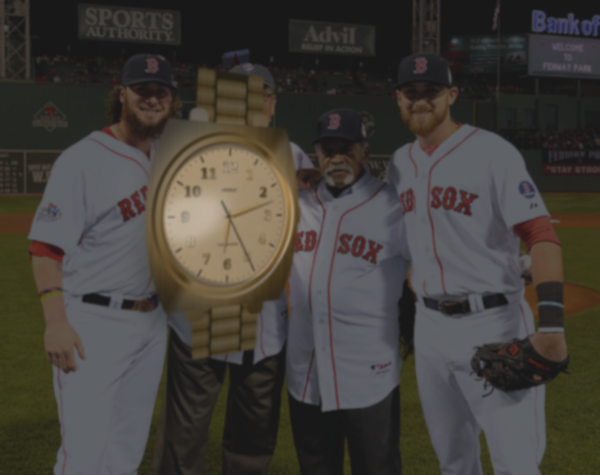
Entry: h=6 m=12 s=25
